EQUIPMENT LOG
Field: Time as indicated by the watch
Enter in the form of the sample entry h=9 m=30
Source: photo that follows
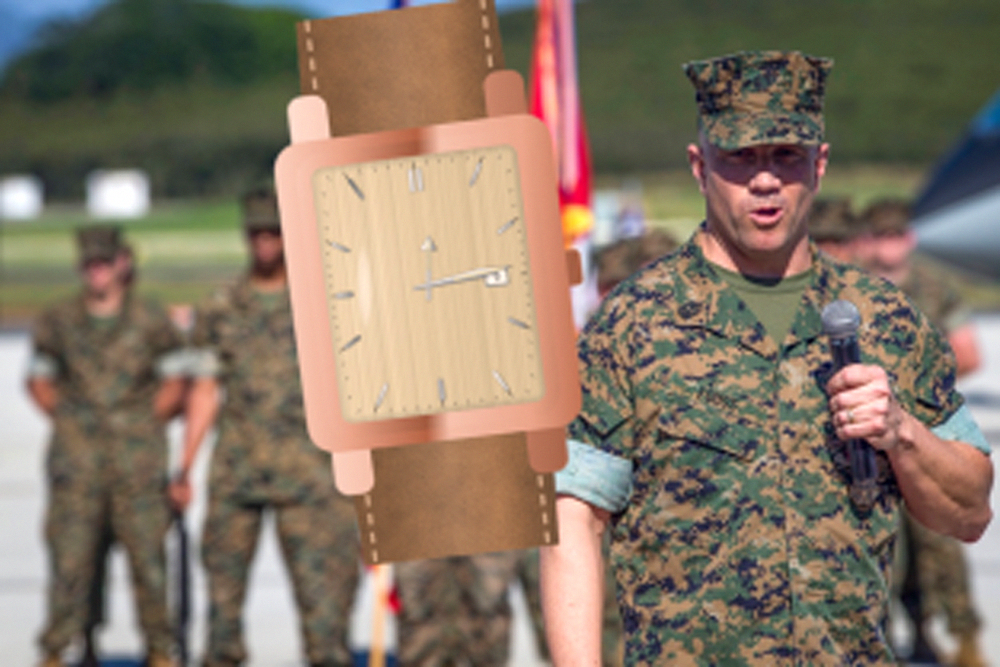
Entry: h=12 m=14
